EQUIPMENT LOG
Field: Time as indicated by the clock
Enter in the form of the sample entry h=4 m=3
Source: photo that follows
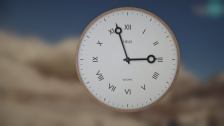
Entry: h=2 m=57
